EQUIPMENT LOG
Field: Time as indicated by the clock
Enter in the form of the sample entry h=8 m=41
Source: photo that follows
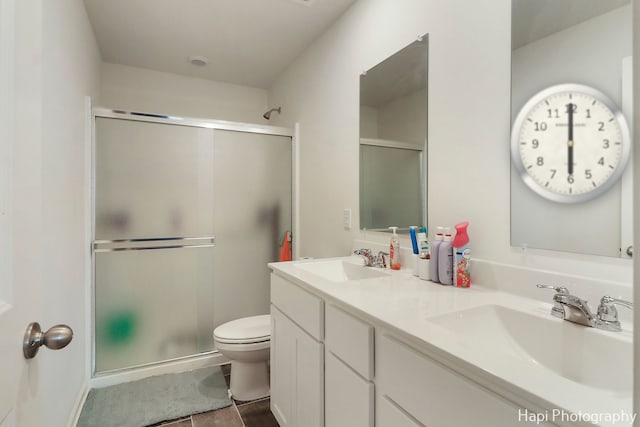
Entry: h=6 m=0
